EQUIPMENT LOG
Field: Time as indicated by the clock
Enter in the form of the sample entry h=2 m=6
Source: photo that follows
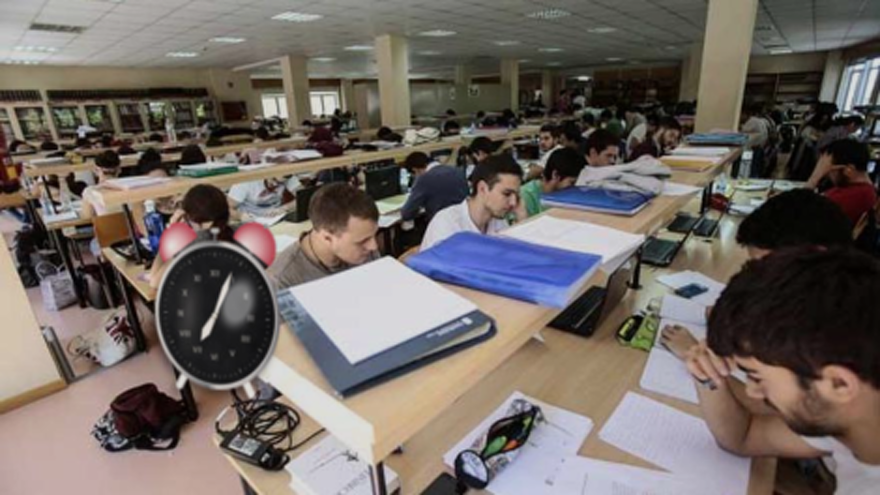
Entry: h=7 m=4
